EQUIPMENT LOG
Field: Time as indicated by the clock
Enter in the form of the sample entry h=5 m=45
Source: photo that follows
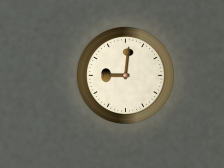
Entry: h=9 m=1
